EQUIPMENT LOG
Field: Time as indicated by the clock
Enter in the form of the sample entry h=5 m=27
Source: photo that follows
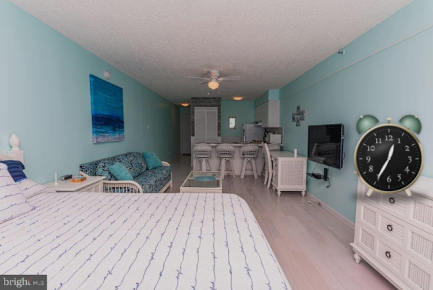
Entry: h=12 m=35
